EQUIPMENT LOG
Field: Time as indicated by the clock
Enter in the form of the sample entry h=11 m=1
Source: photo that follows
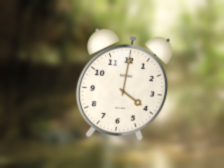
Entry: h=4 m=0
